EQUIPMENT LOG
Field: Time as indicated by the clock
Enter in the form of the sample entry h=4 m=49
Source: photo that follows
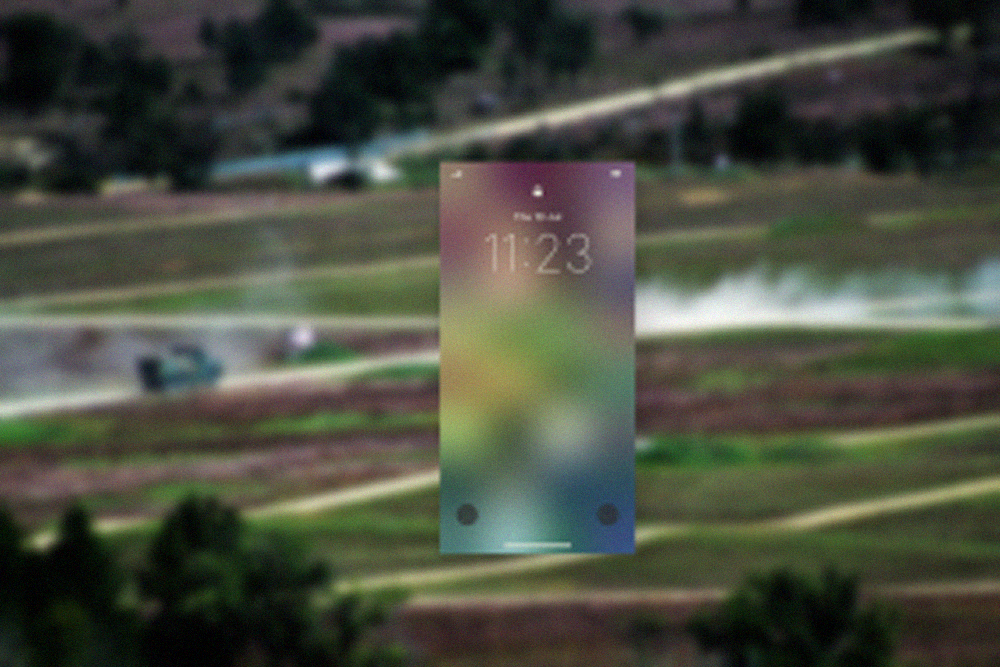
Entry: h=11 m=23
